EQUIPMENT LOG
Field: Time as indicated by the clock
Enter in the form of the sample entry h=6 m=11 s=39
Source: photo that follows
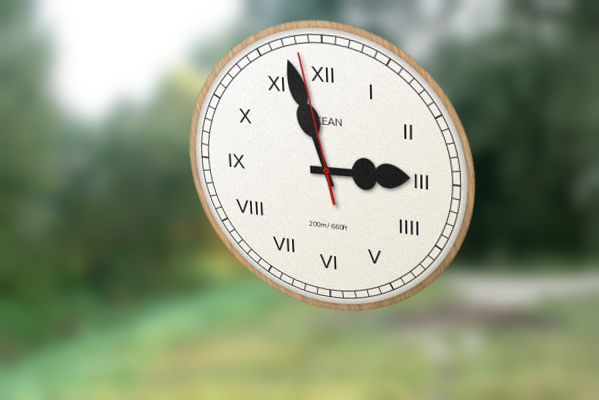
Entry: h=2 m=56 s=58
